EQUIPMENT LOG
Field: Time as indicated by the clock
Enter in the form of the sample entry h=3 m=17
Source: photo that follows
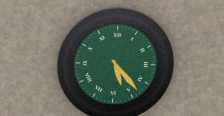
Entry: h=5 m=23
